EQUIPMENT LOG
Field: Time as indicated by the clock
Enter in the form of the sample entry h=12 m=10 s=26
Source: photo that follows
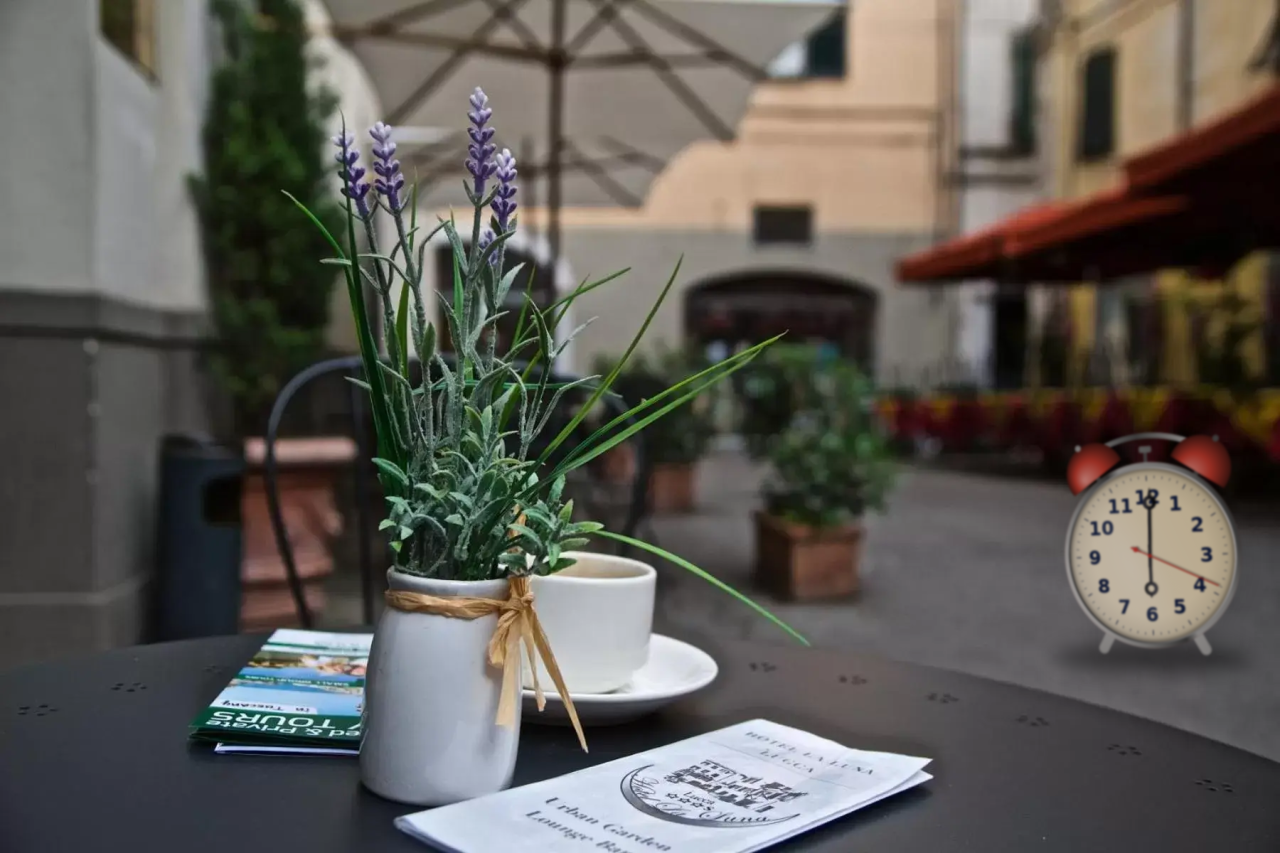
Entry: h=6 m=0 s=19
